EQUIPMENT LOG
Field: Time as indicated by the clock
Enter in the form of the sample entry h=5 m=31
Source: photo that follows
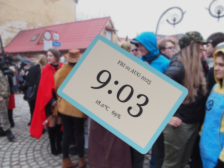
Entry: h=9 m=3
